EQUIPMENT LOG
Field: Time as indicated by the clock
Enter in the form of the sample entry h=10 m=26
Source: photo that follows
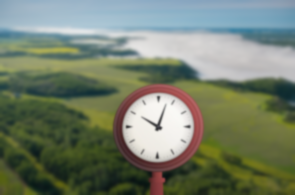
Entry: h=10 m=3
